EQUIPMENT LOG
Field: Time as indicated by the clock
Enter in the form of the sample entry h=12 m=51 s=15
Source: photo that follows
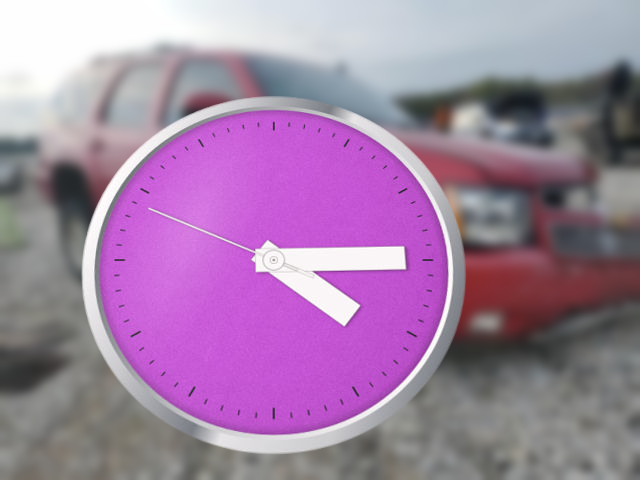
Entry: h=4 m=14 s=49
